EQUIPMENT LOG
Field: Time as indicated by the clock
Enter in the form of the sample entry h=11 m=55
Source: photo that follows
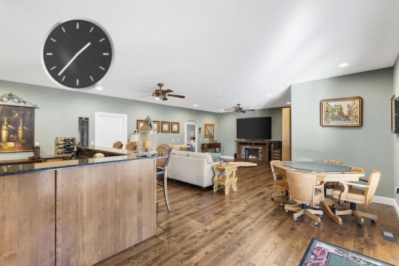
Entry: h=1 m=37
